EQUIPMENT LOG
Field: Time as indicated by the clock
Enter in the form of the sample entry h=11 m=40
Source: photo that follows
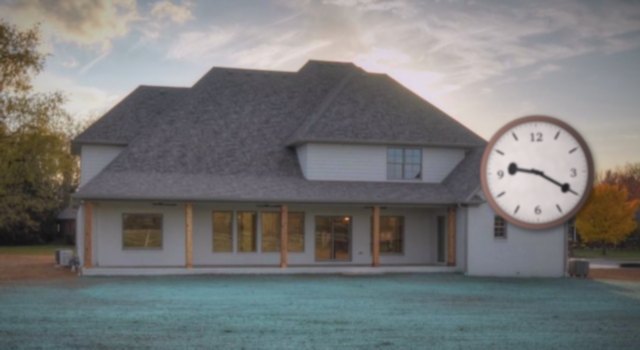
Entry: h=9 m=20
